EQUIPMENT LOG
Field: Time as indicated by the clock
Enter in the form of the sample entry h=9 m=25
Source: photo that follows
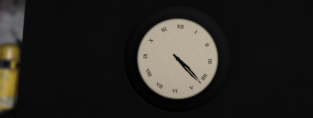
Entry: h=4 m=22
